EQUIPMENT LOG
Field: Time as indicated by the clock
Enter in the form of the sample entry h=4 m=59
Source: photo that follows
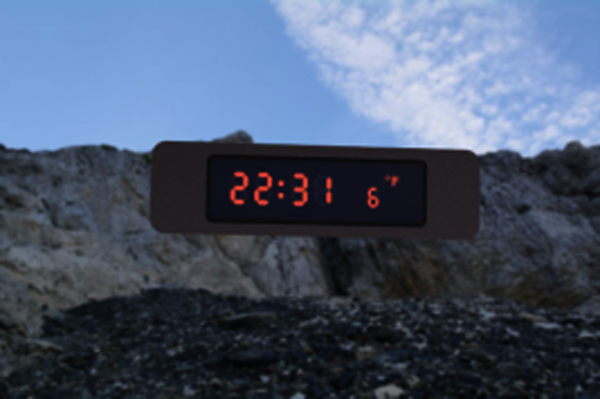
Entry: h=22 m=31
